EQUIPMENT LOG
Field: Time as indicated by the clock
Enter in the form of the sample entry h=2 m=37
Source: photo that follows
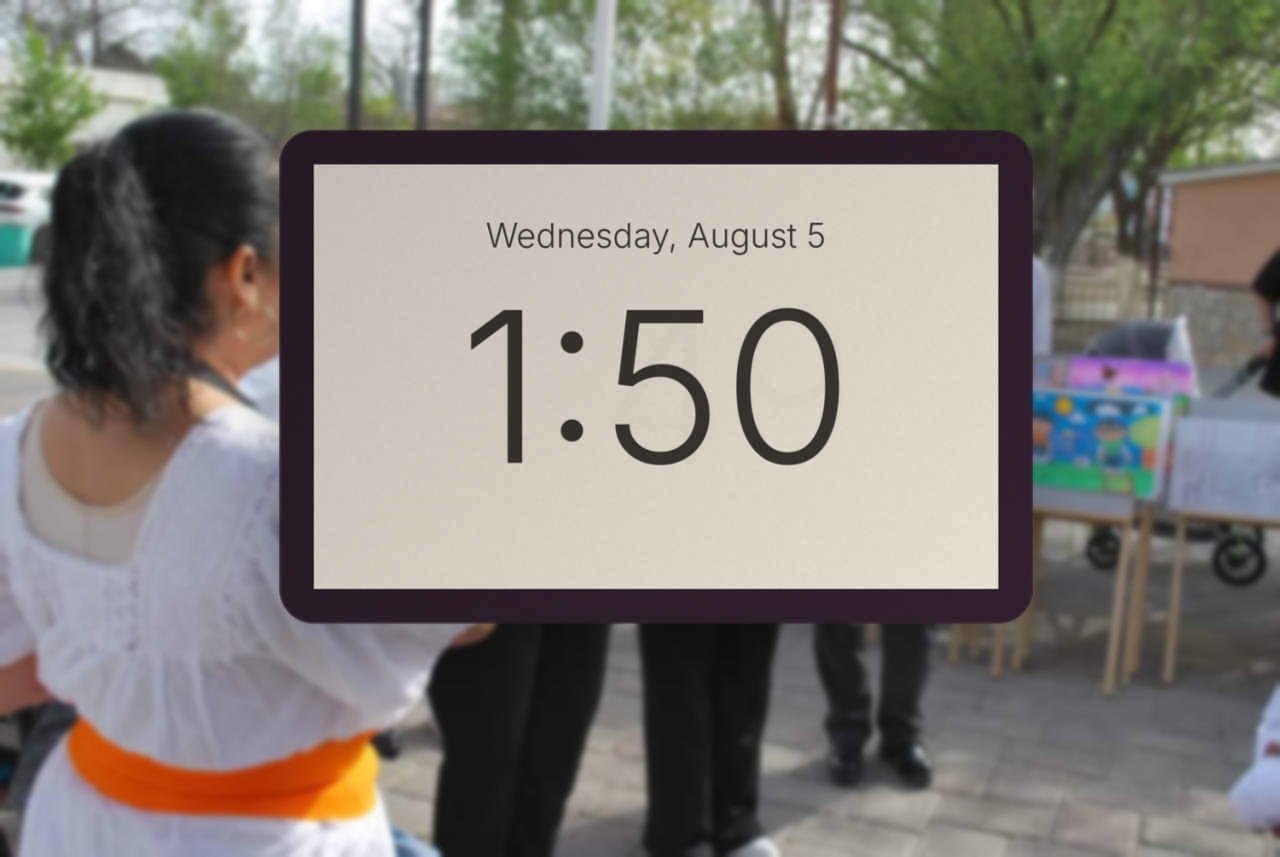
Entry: h=1 m=50
